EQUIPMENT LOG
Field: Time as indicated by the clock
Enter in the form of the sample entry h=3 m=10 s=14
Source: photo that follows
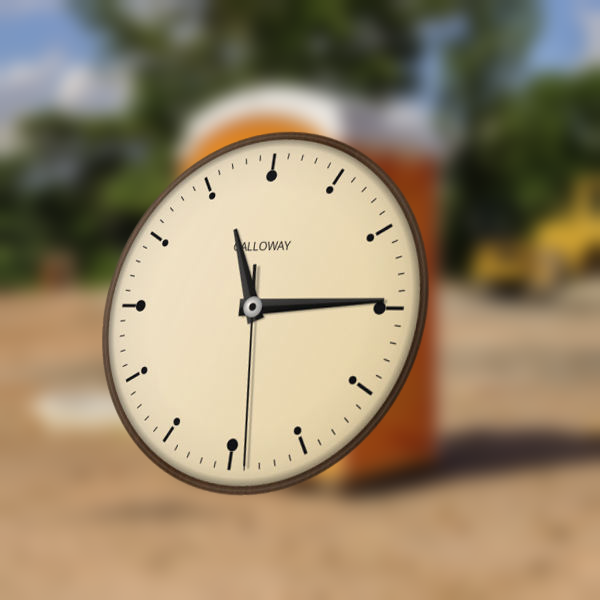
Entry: h=11 m=14 s=29
